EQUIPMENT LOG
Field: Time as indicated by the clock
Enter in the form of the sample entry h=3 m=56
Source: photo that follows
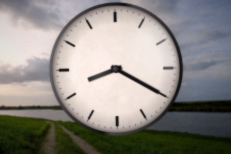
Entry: h=8 m=20
